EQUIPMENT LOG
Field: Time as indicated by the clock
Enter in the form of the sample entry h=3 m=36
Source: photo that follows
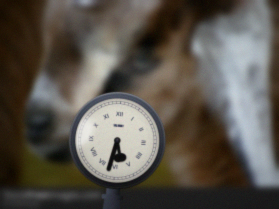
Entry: h=5 m=32
